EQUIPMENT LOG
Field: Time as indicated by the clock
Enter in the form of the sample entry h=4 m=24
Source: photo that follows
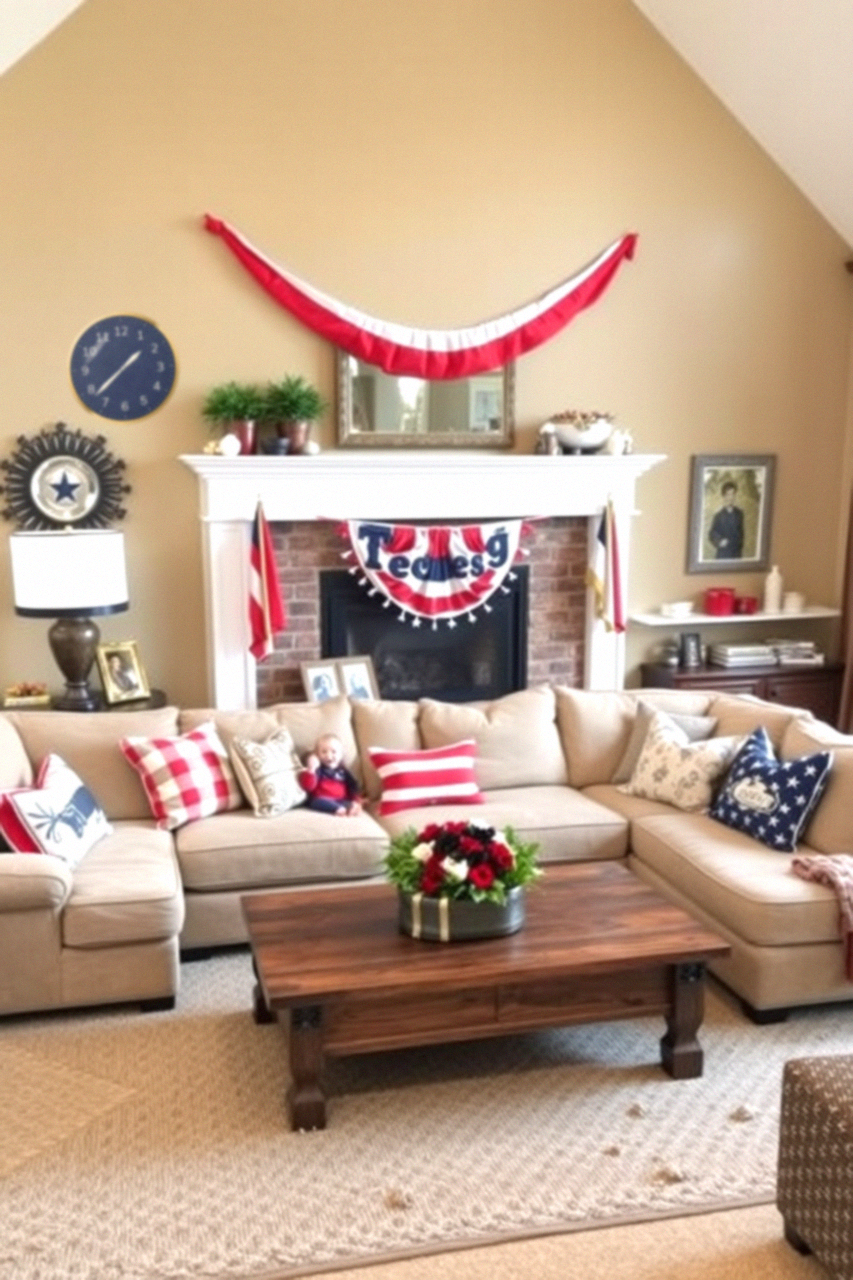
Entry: h=1 m=38
